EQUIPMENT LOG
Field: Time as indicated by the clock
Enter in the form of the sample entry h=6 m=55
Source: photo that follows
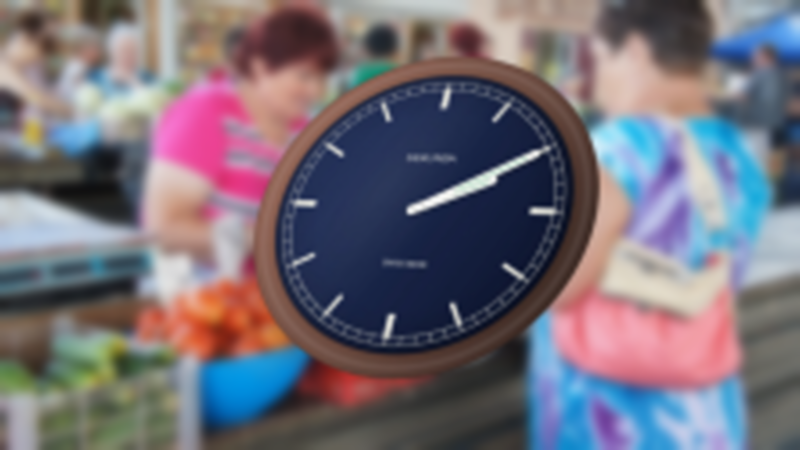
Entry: h=2 m=10
